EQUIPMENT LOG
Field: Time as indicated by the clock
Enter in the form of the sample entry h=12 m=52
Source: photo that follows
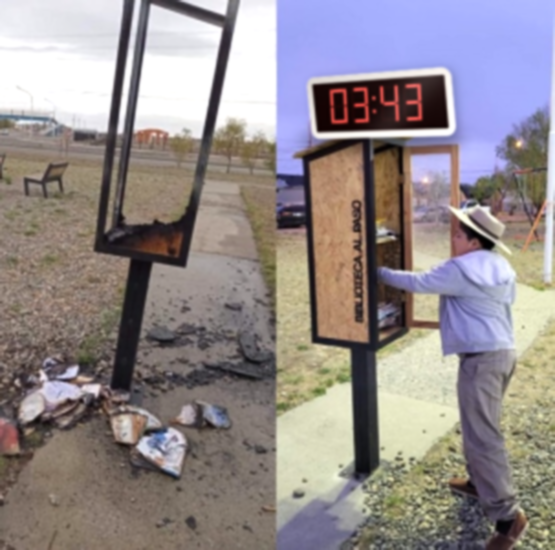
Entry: h=3 m=43
